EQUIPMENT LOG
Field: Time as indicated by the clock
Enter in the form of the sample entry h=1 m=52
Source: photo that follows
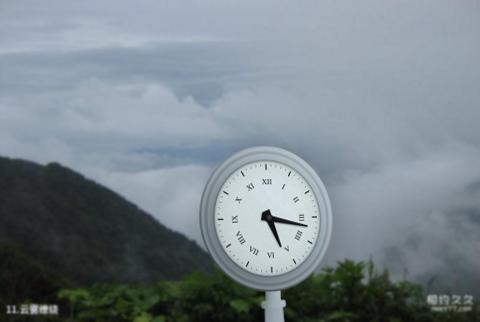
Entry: h=5 m=17
